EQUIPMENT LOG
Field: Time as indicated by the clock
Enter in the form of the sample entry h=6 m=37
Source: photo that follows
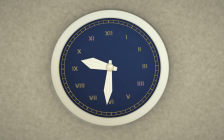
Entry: h=9 m=31
